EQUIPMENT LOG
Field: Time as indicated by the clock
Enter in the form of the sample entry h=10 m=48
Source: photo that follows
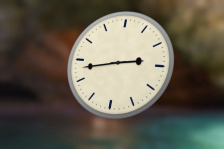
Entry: h=2 m=43
